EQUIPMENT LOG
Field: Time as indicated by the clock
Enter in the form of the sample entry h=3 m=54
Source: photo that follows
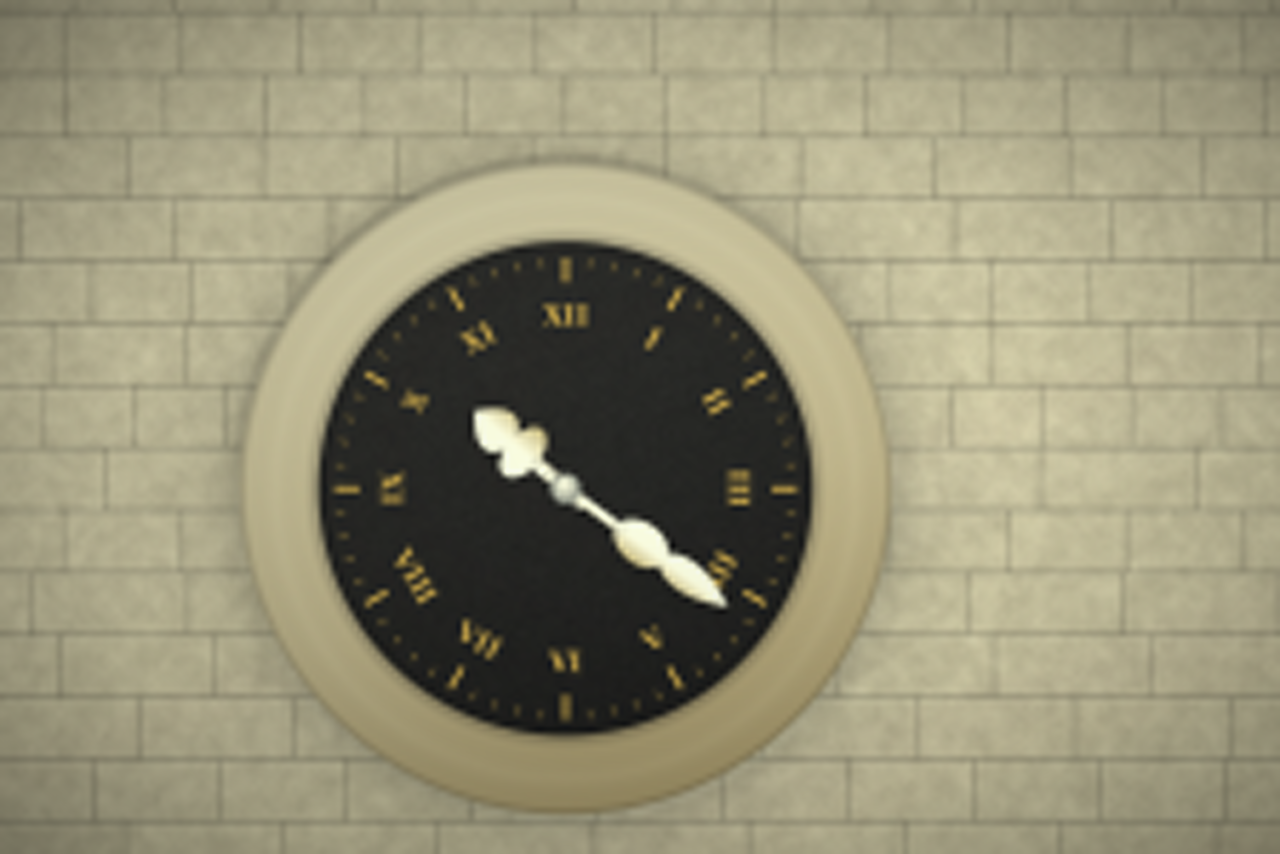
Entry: h=10 m=21
